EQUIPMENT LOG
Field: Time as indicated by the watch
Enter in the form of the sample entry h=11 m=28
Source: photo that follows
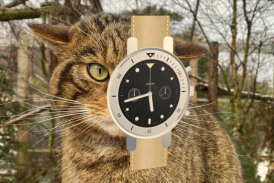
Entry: h=5 m=43
